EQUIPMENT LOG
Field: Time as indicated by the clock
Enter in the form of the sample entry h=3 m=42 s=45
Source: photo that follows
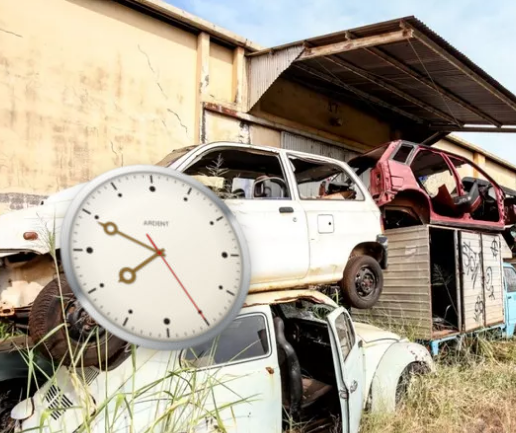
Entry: h=7 m=49 s=25
